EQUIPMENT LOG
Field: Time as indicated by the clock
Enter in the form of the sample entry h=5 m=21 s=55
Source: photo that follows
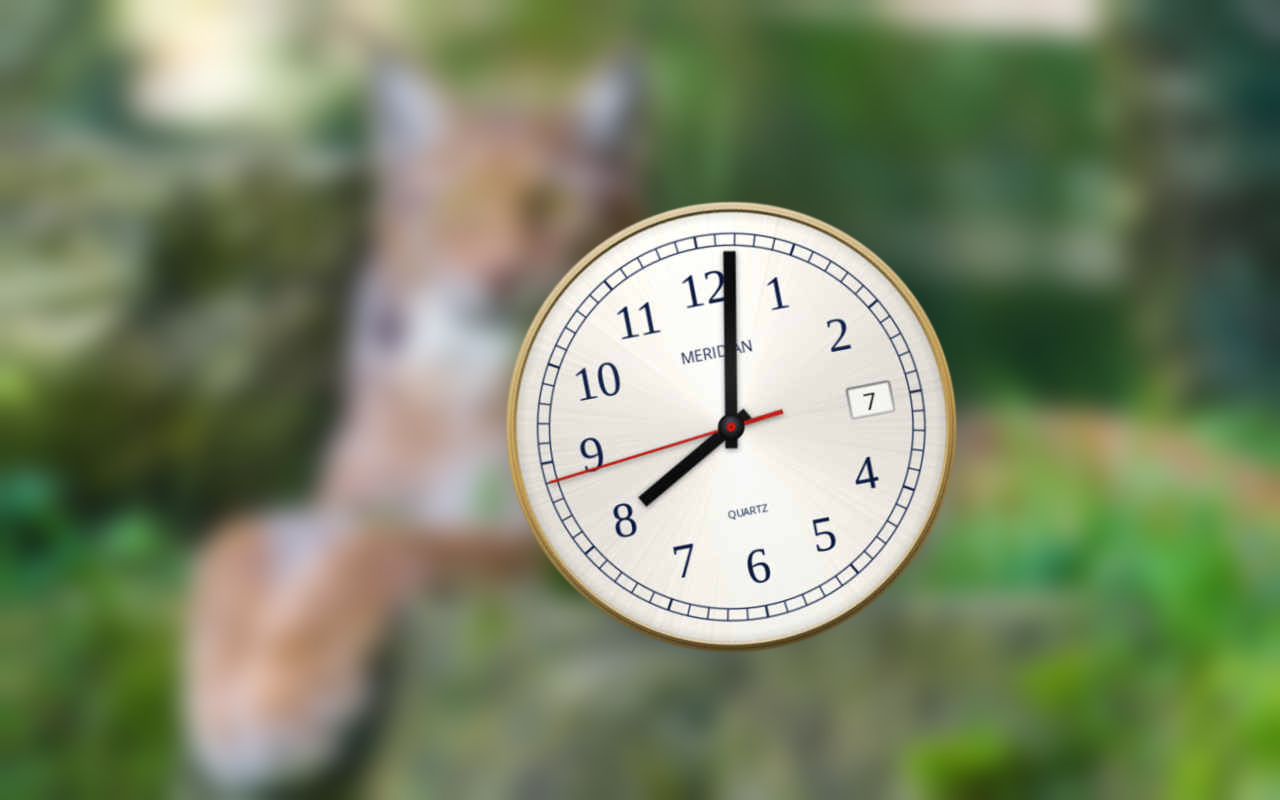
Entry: h=8 m=1 s=44
